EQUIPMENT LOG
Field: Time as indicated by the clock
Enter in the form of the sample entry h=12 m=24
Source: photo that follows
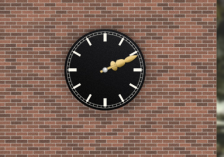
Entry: h=2 m=11
